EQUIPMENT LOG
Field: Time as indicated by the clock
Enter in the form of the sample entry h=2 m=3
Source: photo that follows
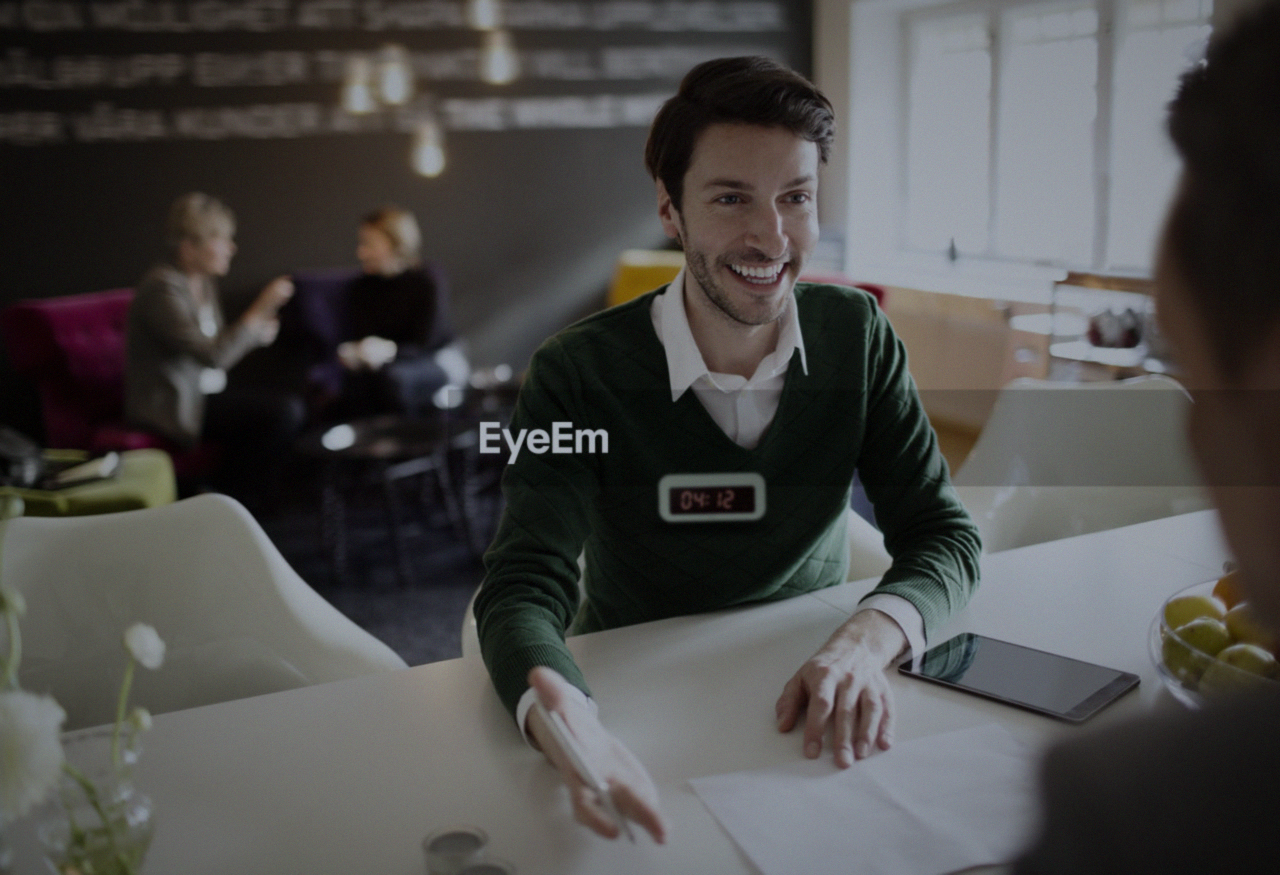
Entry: h=4 m=12
